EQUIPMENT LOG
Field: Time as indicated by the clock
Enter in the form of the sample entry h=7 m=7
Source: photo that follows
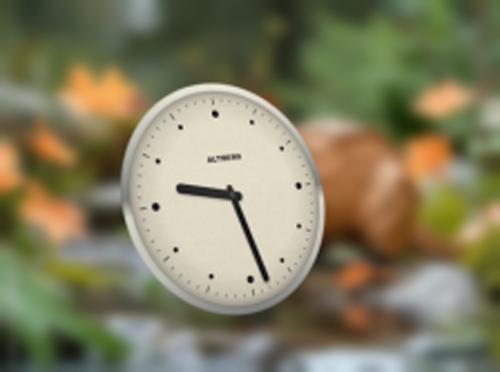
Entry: h=9 m=28
